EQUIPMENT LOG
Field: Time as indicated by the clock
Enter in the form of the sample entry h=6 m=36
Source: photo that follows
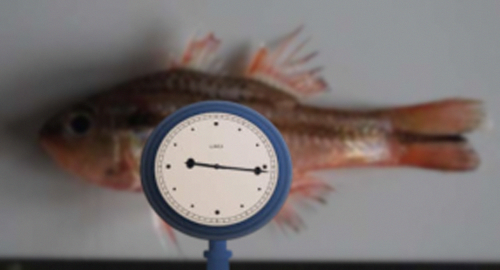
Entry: h=9 m=16
